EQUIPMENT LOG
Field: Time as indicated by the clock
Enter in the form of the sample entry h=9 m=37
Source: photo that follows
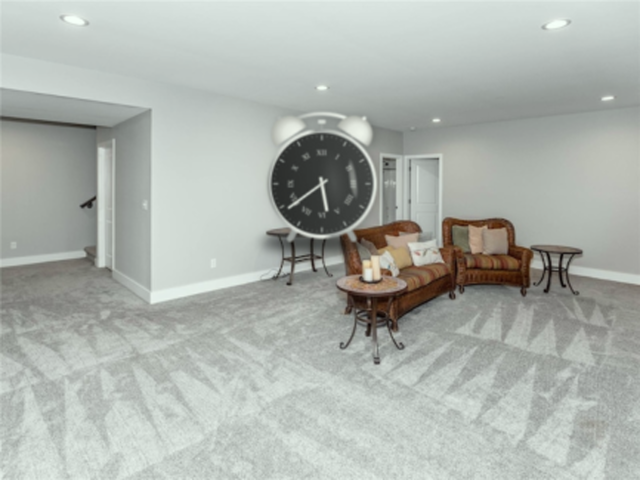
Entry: h=5 m=39
